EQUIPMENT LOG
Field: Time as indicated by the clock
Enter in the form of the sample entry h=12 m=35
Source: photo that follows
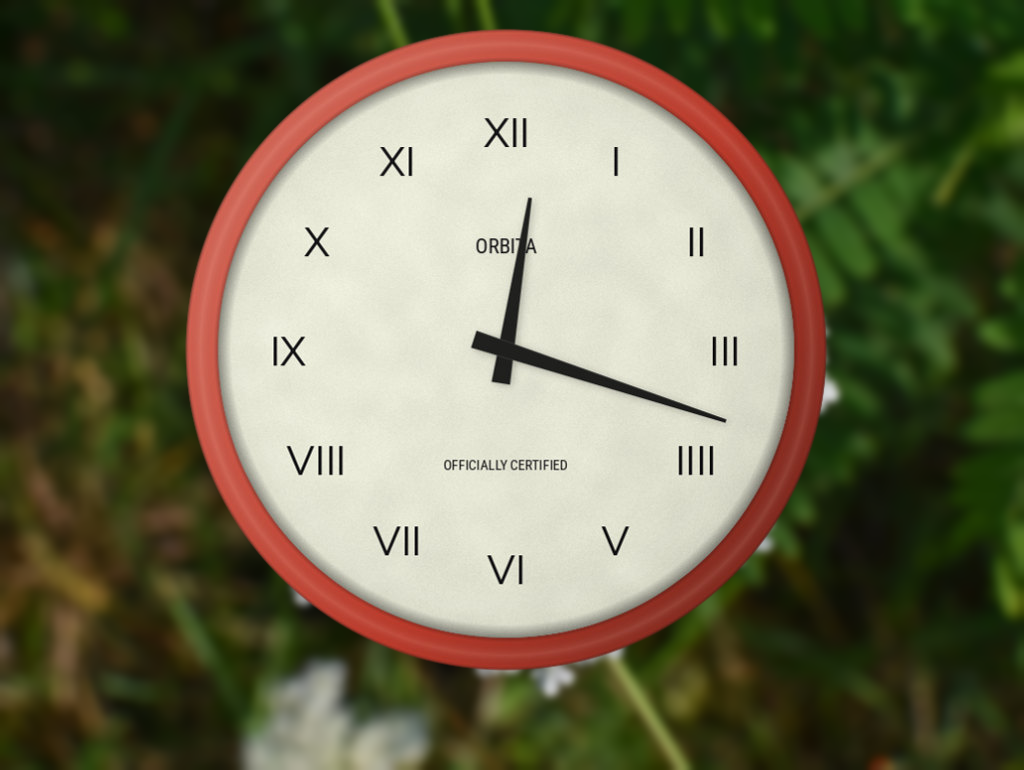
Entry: h=12 m=18
